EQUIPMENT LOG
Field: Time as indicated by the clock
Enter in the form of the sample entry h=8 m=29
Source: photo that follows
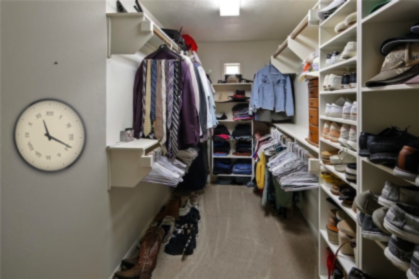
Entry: h=11 m=19
